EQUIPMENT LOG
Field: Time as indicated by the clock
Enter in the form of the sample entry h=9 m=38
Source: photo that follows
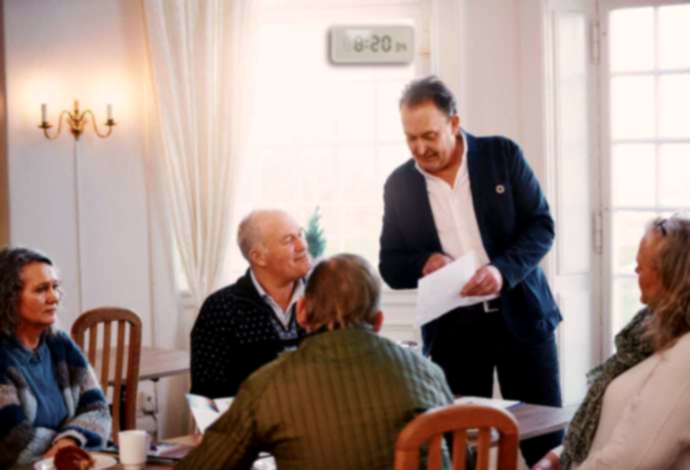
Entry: h=8 m=20
